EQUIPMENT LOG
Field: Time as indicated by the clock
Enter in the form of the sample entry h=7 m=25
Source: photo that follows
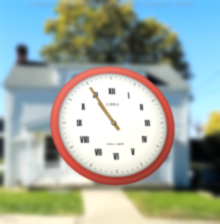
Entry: h=10 m=55
